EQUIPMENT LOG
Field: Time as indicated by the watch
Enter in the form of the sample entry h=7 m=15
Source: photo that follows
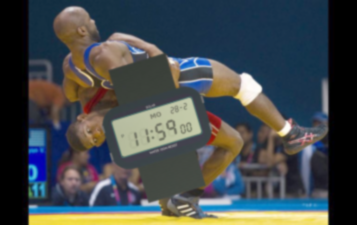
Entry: h=11 m=59
